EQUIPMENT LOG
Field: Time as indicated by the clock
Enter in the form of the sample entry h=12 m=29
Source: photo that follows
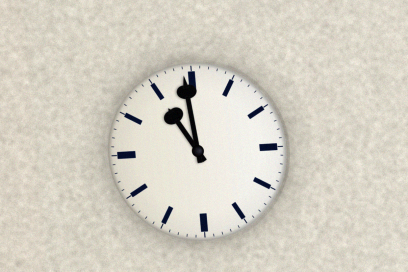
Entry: h=10 m=59
